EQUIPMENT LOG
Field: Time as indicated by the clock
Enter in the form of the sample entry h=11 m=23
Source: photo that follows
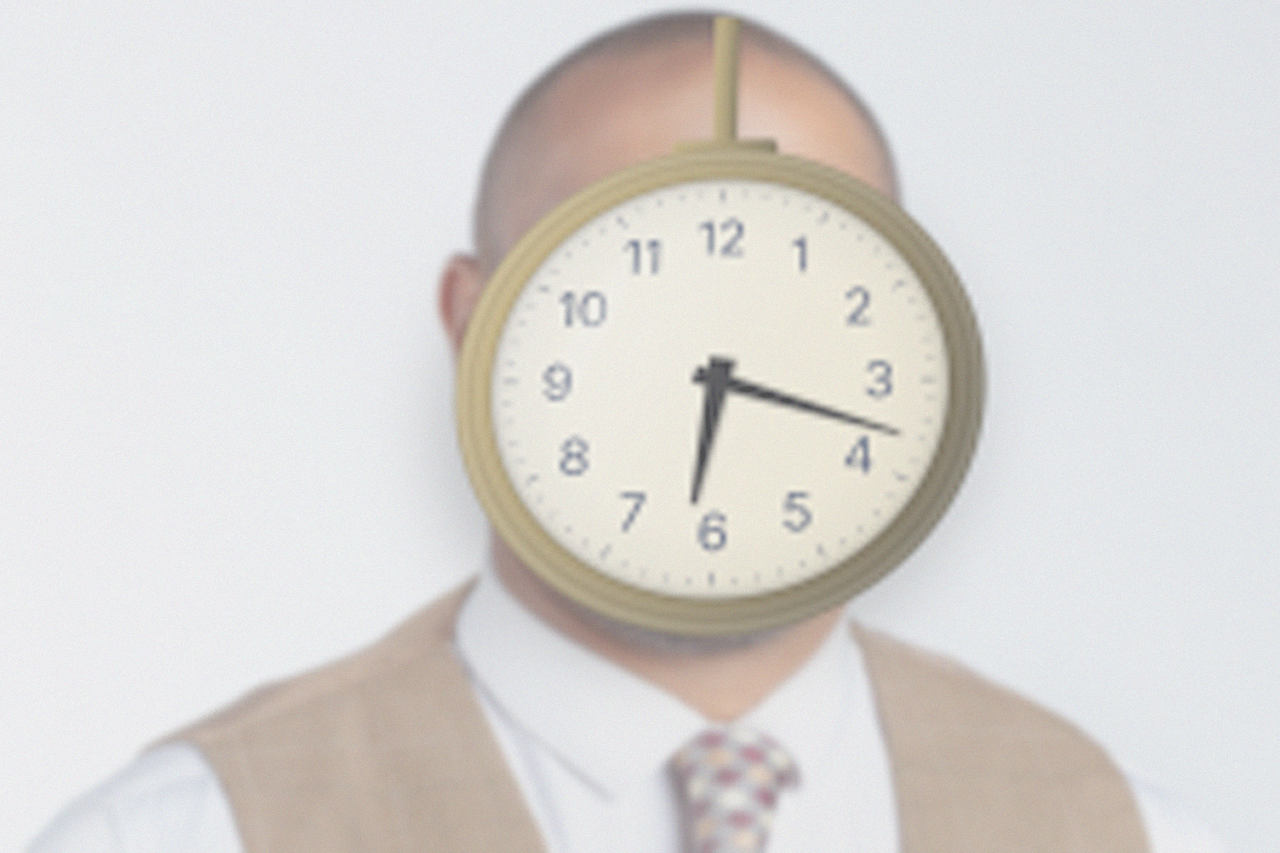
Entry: h=6 m=18
